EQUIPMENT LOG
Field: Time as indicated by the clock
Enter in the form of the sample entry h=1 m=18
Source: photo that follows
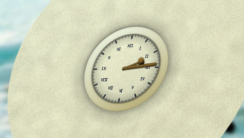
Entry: h=2 m=14
